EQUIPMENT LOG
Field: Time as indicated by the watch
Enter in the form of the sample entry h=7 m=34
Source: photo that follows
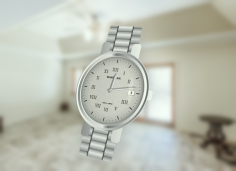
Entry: h=12 m=13
